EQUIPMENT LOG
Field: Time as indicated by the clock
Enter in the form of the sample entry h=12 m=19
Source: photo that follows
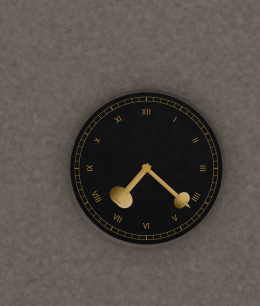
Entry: h=7 m=22
